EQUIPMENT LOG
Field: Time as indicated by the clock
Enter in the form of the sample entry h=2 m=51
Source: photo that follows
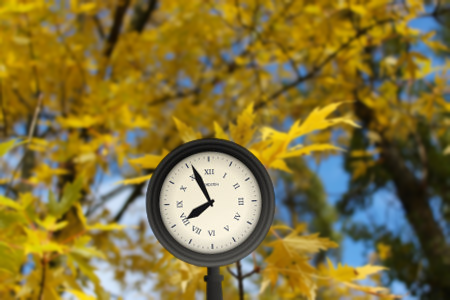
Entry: h=7 m=56
